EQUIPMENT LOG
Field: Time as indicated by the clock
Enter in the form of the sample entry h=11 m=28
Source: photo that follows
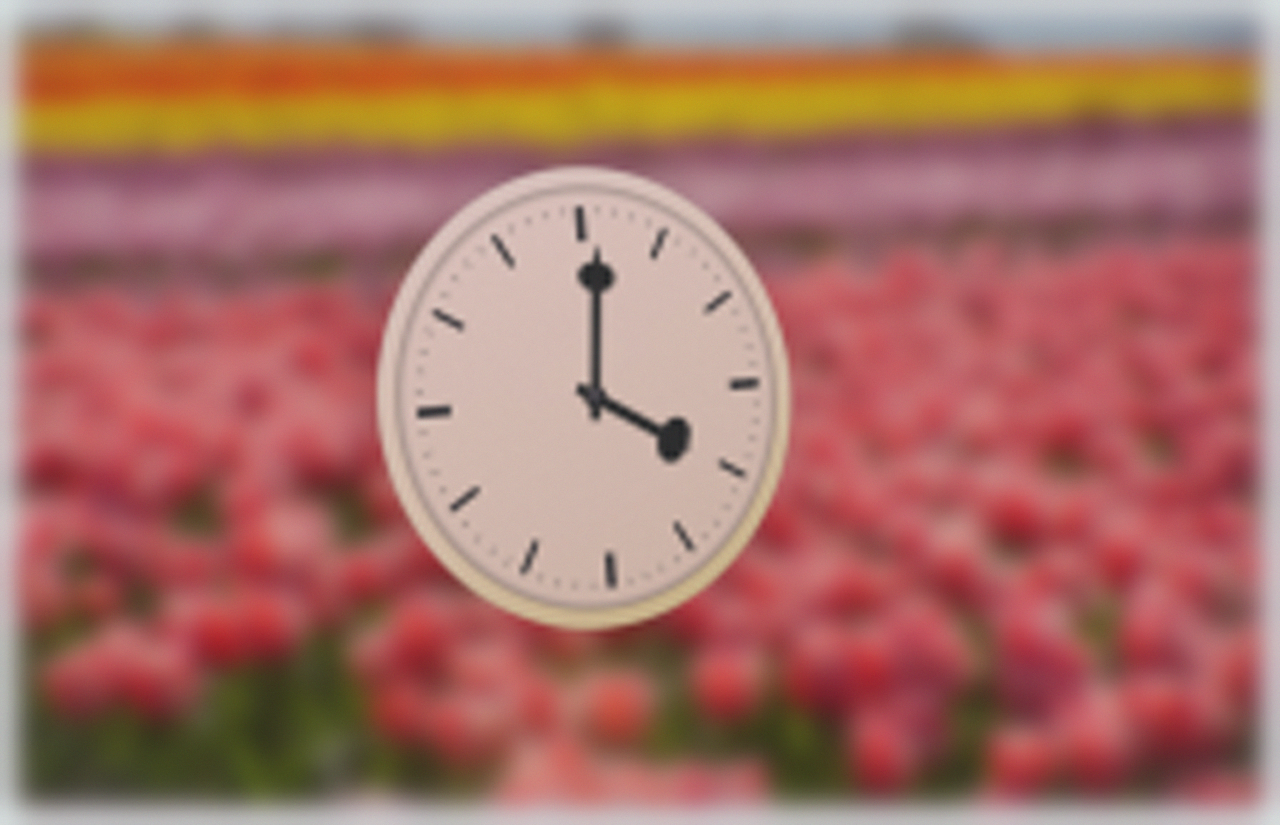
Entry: h=4 m=1
